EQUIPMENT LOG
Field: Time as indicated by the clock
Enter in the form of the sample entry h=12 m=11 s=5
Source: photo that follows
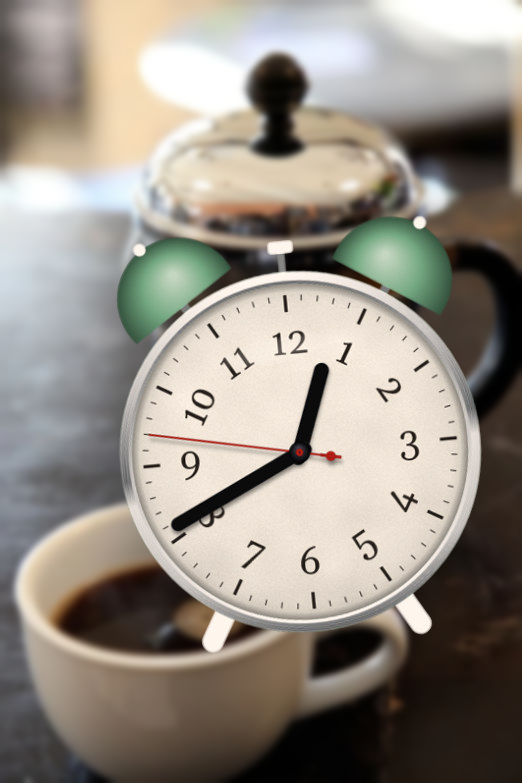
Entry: h=12 m=40 s=47
